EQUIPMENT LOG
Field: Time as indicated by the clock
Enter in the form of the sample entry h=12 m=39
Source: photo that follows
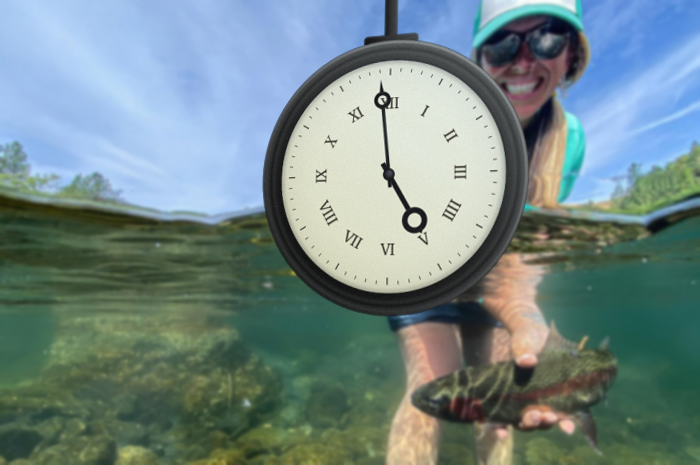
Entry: h=4 m=59
